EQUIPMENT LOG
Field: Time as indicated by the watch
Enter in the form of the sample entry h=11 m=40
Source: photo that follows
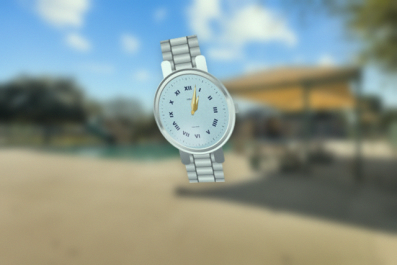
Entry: h=1 m=3
